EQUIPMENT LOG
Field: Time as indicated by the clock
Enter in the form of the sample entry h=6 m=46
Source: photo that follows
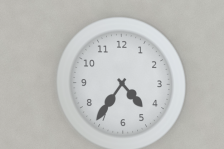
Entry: h=4 m=36
